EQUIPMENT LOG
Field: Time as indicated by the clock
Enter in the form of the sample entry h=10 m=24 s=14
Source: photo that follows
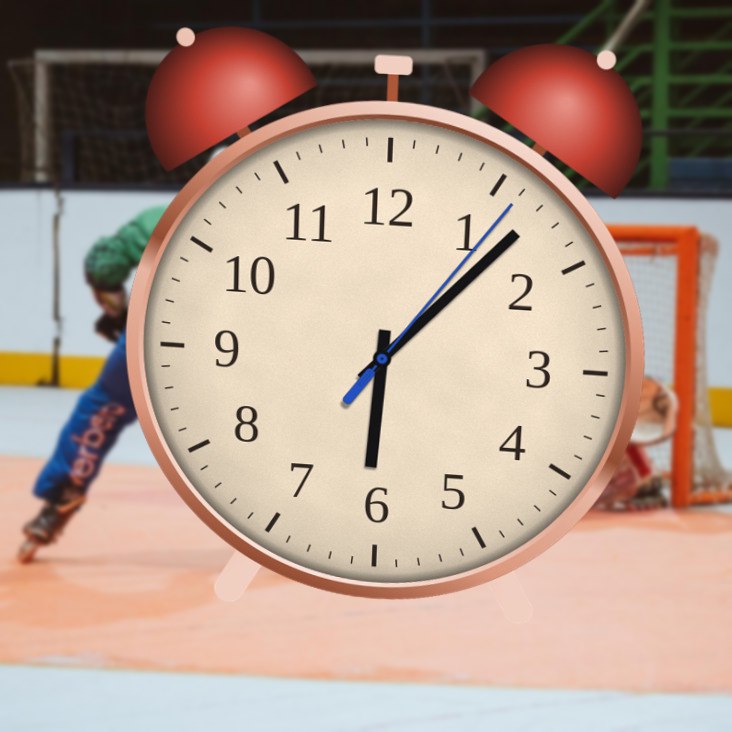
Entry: h=6 m=7 s=6
